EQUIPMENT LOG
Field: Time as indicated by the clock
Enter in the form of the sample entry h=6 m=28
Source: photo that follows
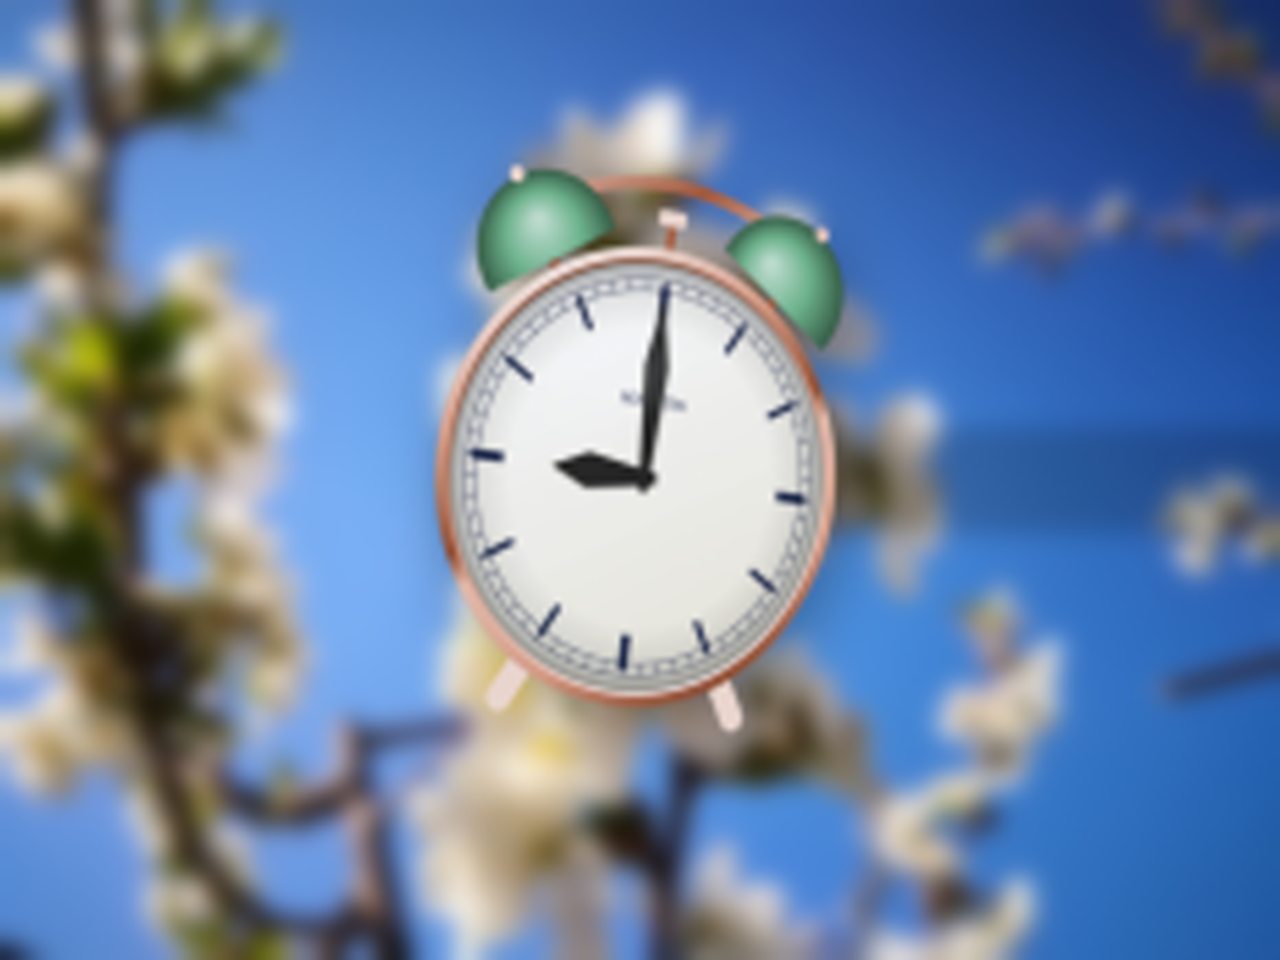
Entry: h=9 m=0
